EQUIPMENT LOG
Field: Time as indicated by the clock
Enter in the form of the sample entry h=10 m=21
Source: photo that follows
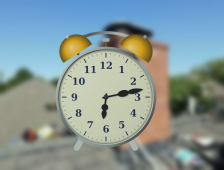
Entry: h=6 m=13
